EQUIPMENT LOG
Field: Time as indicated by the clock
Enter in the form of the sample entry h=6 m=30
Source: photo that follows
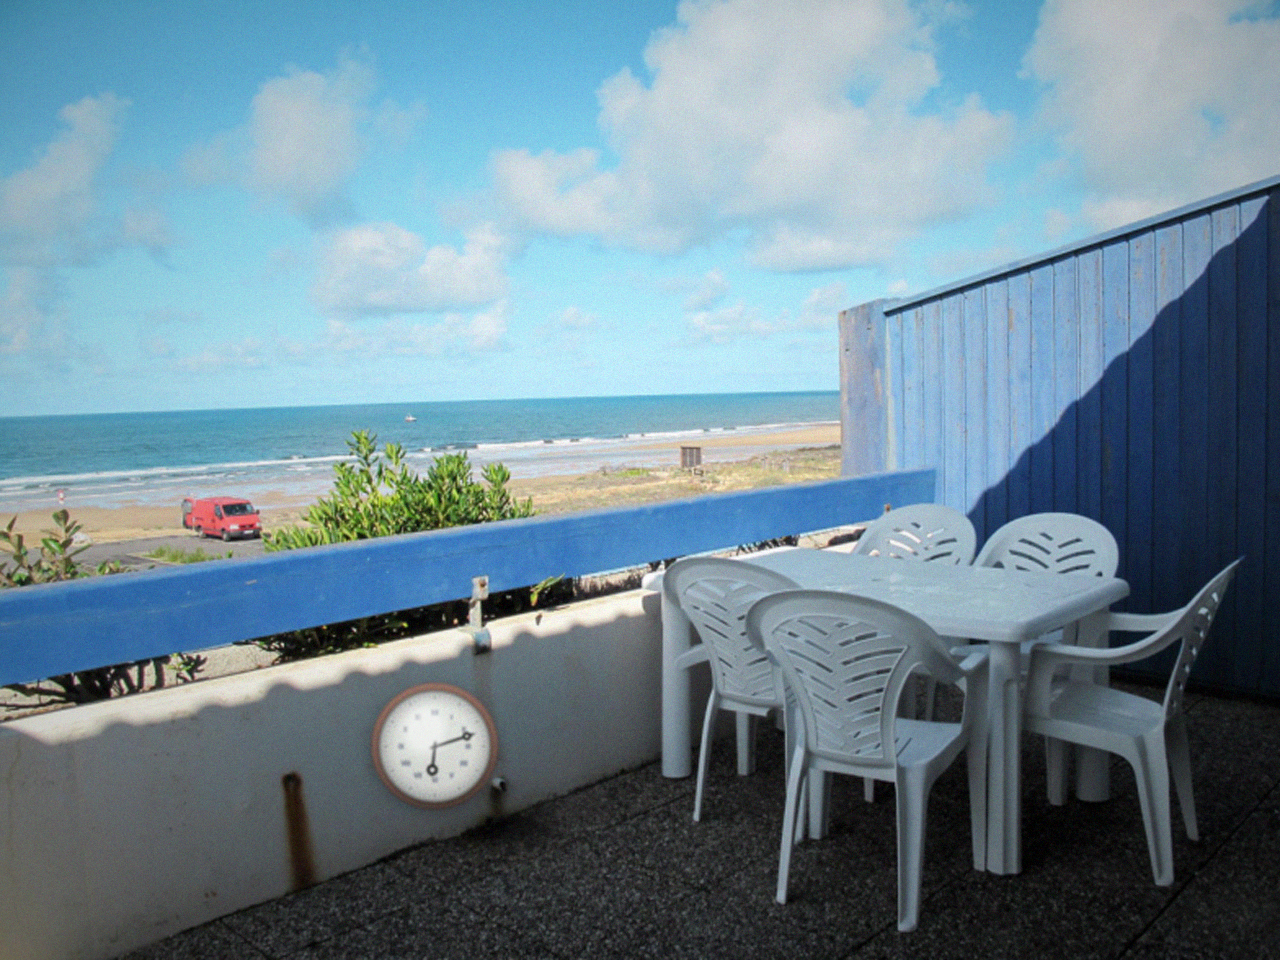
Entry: h=6 m=12
